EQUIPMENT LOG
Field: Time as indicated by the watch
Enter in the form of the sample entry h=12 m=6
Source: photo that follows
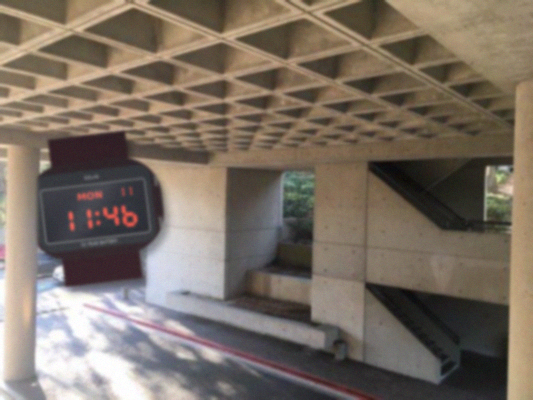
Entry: h=11 m=46
